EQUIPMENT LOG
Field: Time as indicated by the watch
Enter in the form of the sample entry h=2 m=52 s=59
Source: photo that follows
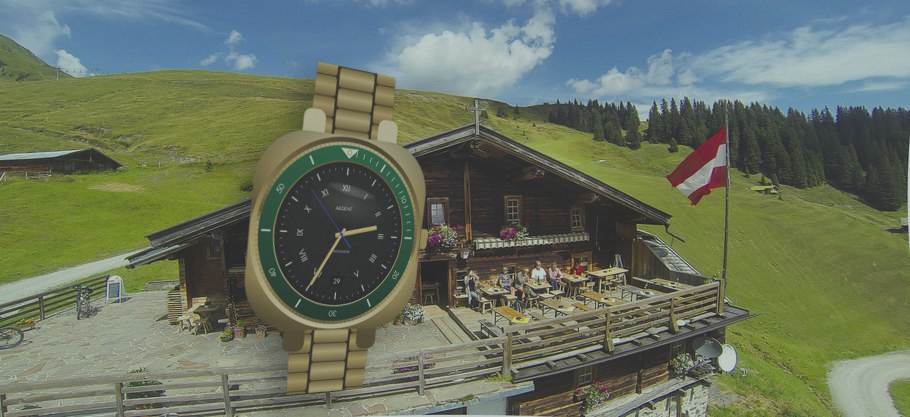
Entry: h=2 m=34 s=53
